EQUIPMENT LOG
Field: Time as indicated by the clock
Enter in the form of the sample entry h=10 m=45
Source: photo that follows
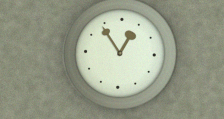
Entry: h=12 m=54
